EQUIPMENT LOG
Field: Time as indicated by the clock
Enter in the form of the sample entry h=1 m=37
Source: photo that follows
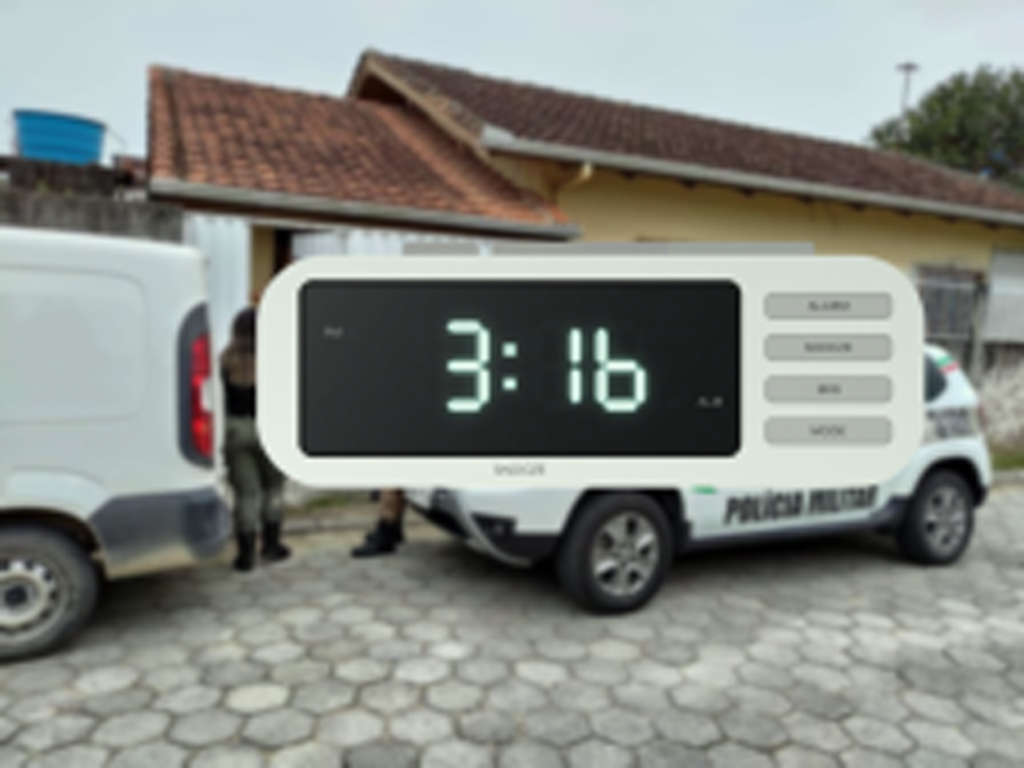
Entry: h=3 m=16
